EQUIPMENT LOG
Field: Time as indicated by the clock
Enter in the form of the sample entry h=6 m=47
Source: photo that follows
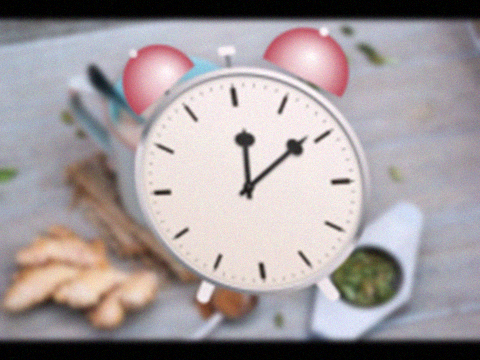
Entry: h=12 m=9
